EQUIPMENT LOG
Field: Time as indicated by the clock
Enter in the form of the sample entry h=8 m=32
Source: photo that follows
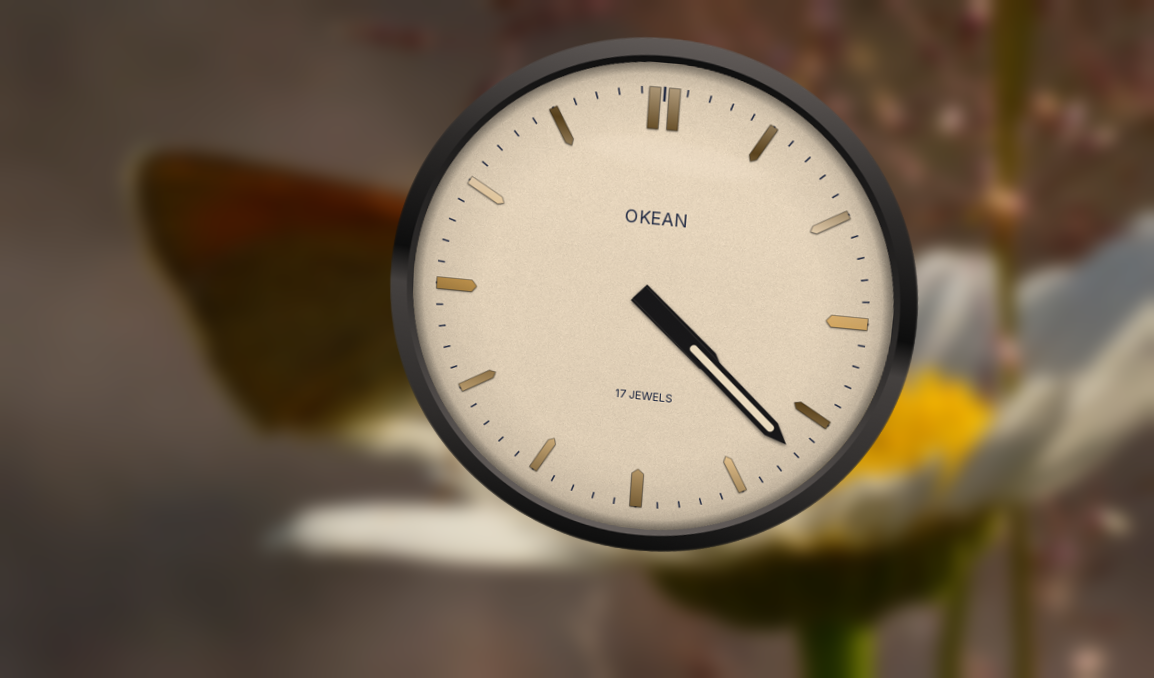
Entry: h=4 m=22
